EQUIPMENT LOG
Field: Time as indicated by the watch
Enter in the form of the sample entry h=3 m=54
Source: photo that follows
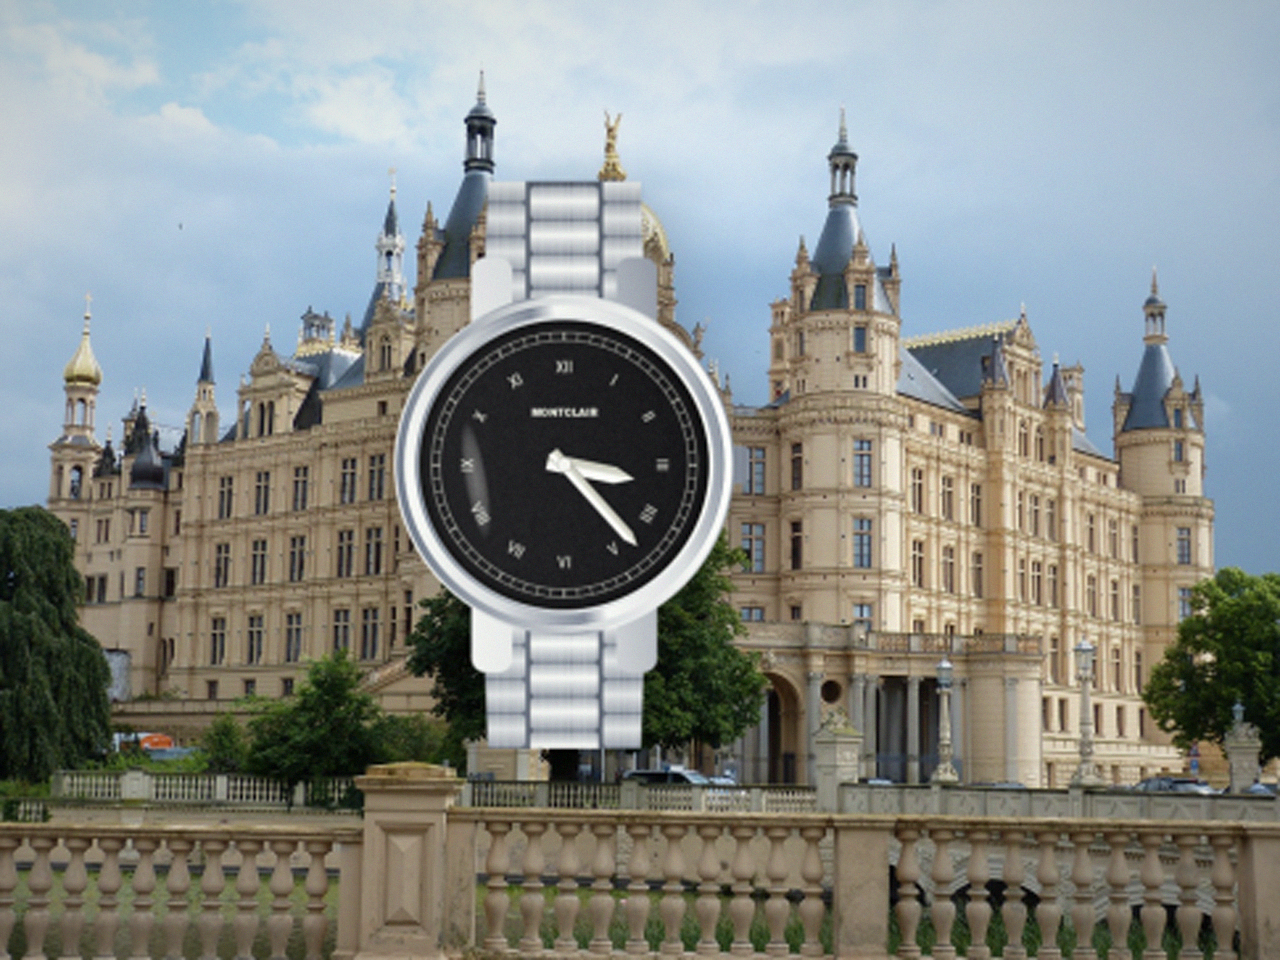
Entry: h=3 m=23
